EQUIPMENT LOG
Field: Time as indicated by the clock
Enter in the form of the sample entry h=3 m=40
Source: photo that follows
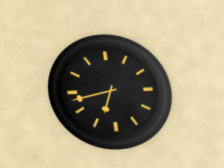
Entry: h=6 m=43
